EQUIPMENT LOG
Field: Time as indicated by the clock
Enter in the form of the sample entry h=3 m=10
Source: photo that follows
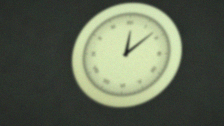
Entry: h=12 m=8
